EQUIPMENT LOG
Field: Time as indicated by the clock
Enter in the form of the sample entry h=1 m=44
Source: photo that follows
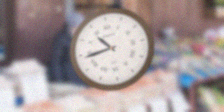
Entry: h=10 m=44
